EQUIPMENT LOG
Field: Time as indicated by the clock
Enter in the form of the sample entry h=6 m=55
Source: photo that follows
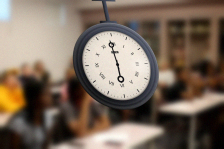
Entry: h=5 m=59
